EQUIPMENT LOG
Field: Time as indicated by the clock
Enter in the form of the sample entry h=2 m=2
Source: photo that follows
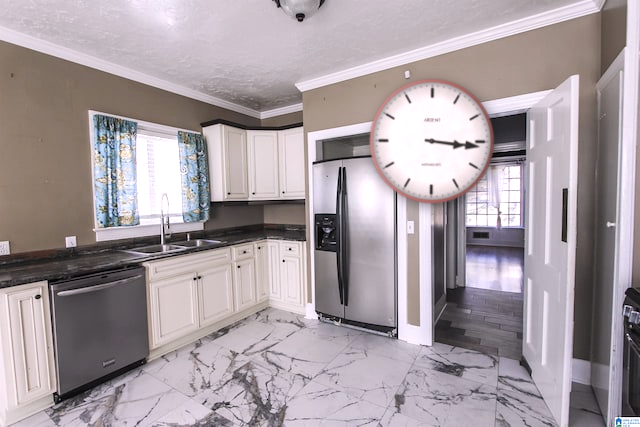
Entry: h=3 m=16
